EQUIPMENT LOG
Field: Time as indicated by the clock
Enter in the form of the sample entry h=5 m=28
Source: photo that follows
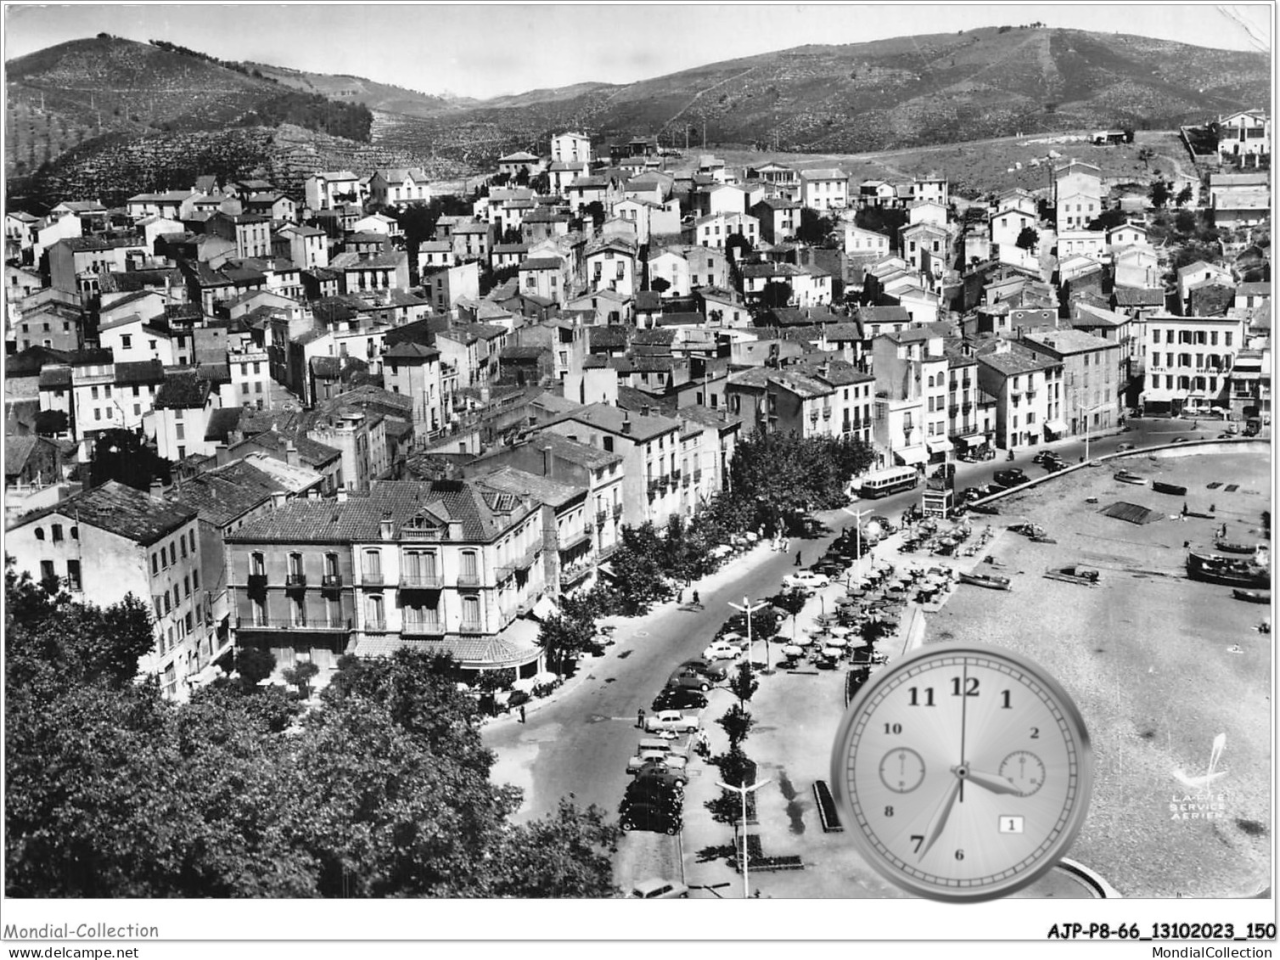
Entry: h=3 m=34
